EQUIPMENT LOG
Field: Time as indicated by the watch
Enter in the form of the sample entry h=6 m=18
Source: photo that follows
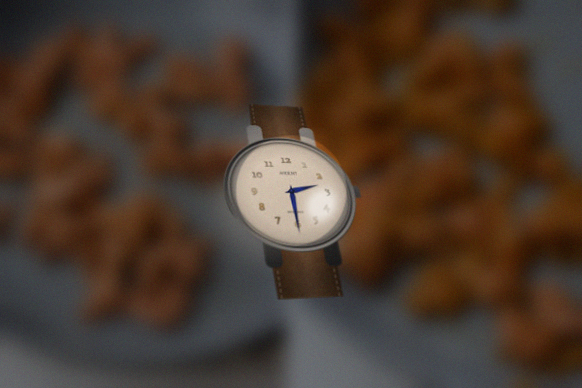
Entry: h=2 m=30
